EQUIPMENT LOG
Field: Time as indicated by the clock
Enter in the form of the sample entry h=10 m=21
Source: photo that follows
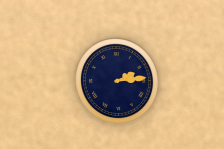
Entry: h=2 m=14
